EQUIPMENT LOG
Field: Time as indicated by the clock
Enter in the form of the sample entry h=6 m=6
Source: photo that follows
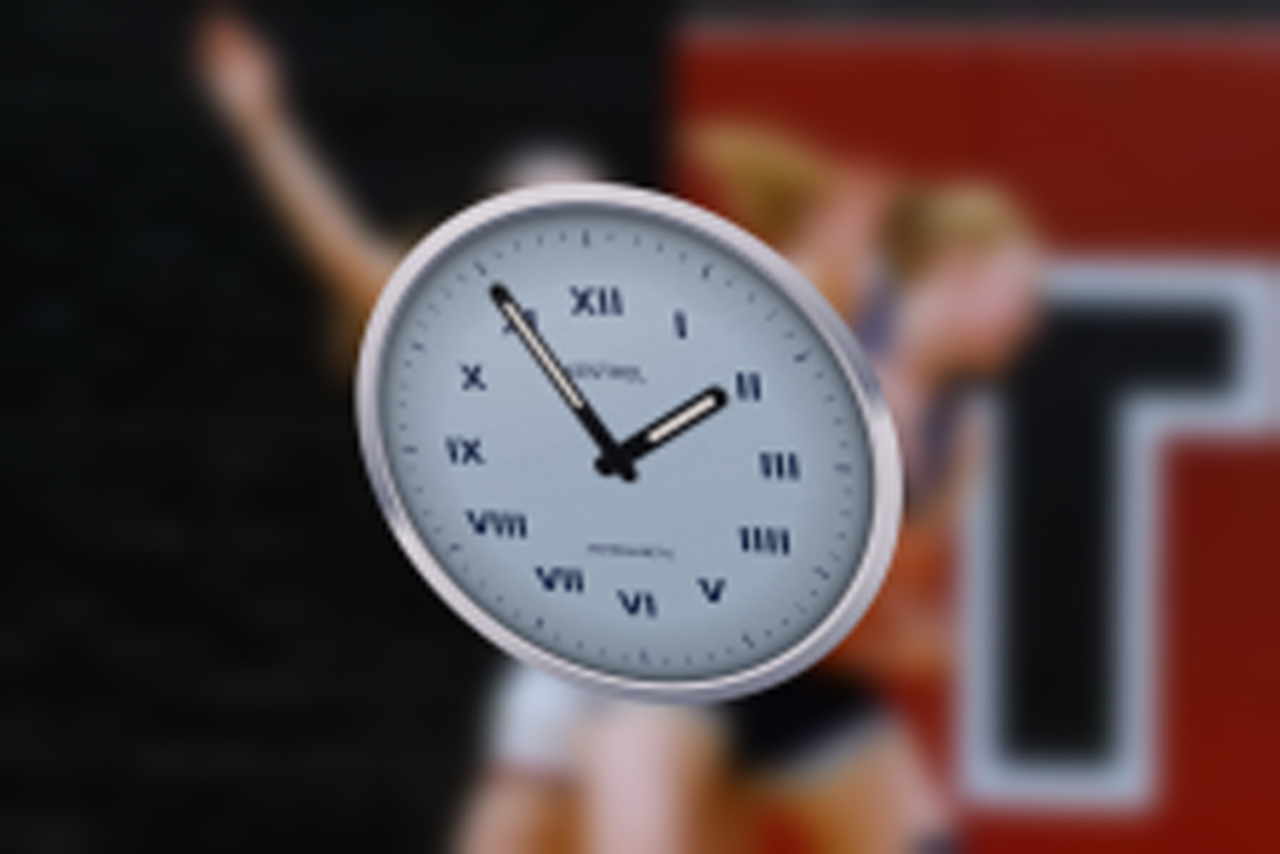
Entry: h=1 m=55
